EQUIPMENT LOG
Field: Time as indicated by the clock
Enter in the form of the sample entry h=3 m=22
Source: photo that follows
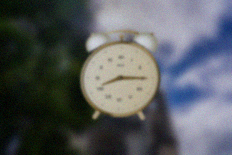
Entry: h=8 m=15
